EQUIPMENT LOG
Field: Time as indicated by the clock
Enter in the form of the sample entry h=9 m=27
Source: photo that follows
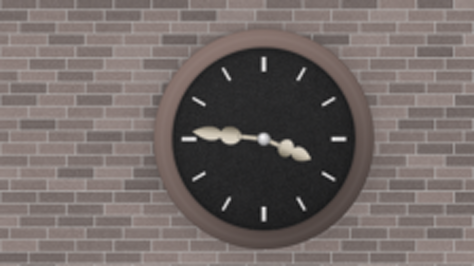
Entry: h=3 m=46
